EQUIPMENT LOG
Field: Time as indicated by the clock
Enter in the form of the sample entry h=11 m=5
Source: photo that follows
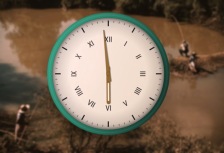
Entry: h=5 m=59
